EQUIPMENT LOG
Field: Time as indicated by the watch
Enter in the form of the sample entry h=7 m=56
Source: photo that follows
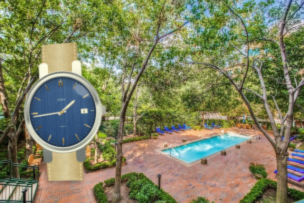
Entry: h=1 m=44
